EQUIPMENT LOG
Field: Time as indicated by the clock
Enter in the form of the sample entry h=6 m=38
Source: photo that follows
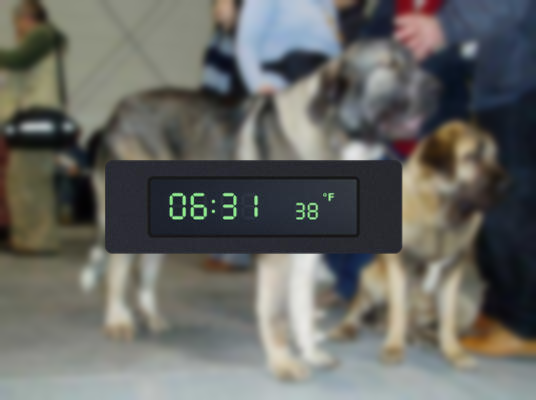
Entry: h=6 m=31
